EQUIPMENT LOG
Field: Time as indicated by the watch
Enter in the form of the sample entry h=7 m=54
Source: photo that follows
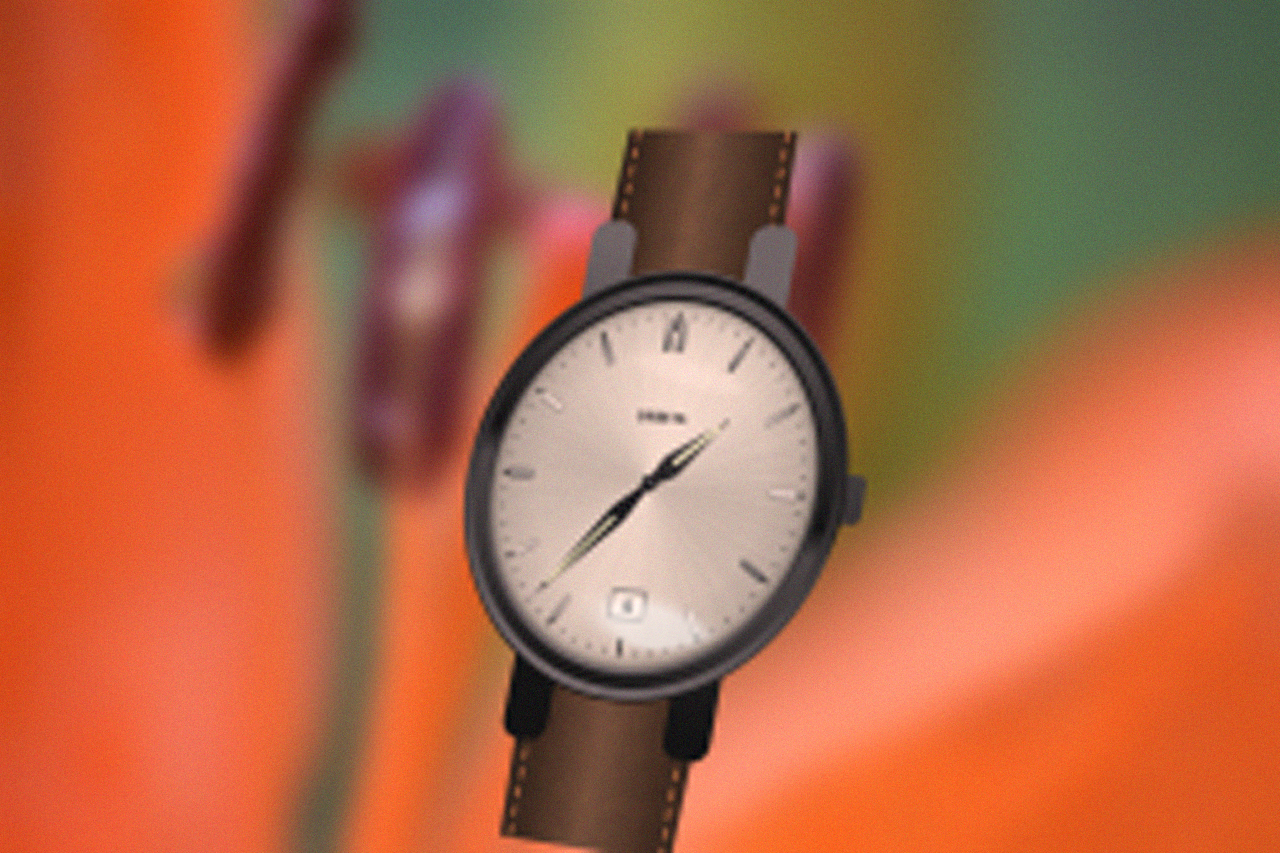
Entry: h=1 m=37
